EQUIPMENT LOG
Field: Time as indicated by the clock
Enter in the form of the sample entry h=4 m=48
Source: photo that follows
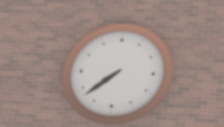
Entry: h=7 m=38
